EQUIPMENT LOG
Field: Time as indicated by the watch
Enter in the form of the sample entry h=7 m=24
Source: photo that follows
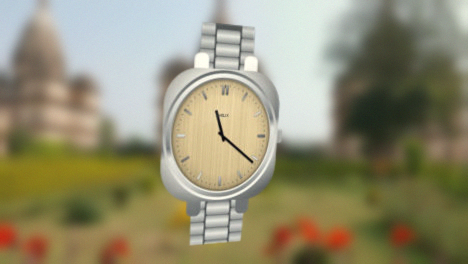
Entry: h=11 m=21
